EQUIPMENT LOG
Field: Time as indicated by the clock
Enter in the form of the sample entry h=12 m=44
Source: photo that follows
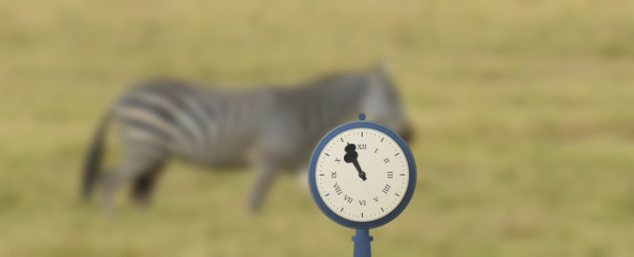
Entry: h=10 m=56
